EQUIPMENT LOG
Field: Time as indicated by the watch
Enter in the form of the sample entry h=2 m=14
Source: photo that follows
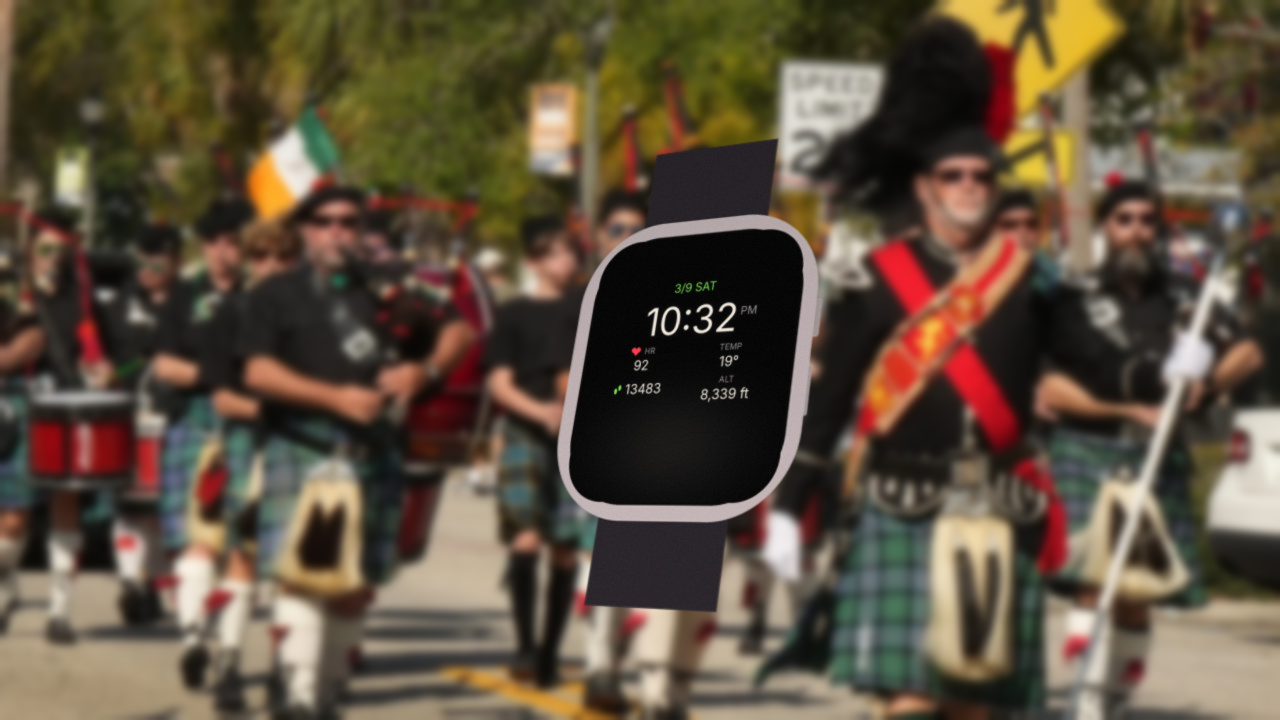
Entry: h=10 m=32
